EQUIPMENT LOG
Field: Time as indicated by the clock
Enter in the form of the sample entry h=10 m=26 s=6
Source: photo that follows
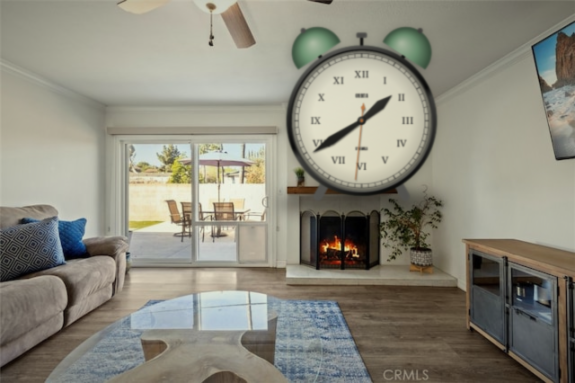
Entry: h=1 m=39 s=31
